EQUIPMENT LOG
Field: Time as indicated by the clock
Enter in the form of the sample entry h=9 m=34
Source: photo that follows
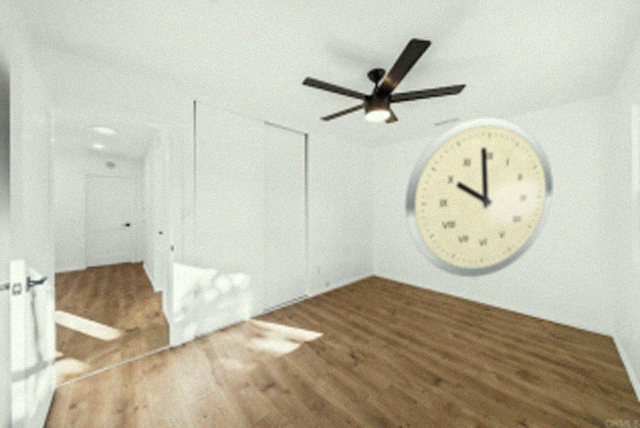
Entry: h=9 m=59
